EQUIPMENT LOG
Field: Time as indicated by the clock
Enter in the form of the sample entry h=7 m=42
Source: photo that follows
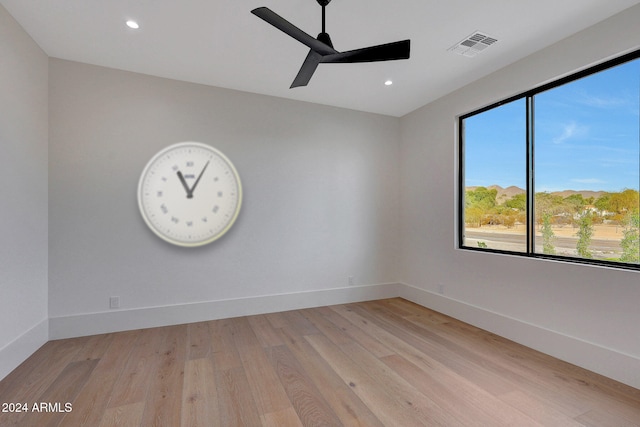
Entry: h=11 m=5
